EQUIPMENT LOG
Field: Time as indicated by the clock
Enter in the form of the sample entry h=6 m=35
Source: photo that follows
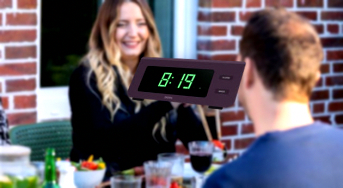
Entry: h=8 m=19
